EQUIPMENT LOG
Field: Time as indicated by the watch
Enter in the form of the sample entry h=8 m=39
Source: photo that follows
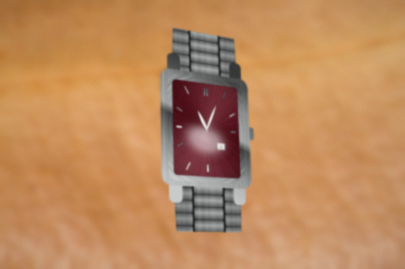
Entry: h=11 m=4
